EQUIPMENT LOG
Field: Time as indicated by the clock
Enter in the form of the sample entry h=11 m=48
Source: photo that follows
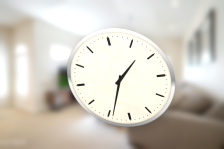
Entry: h=1 m=34
